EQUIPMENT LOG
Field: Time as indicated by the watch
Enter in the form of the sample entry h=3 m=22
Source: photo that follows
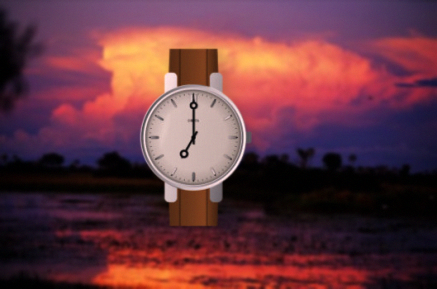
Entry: h=7 m=0
